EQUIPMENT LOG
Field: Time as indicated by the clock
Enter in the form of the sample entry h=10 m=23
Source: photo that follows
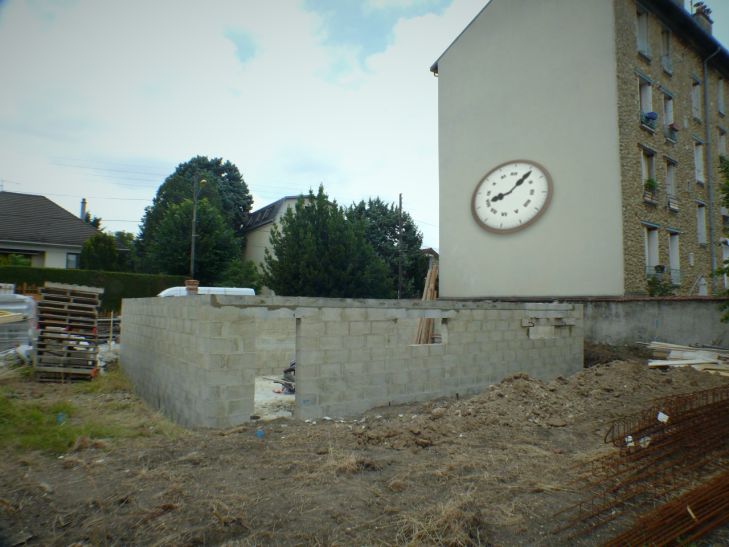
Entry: h=8 m=6
